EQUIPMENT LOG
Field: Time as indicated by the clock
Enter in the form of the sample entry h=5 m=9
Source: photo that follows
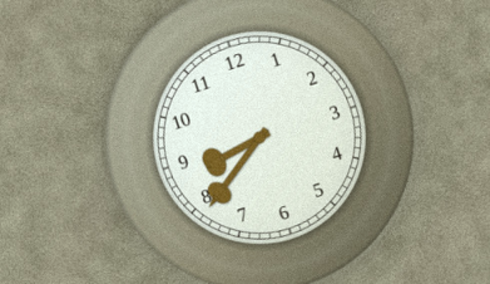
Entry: h=8 m=39
